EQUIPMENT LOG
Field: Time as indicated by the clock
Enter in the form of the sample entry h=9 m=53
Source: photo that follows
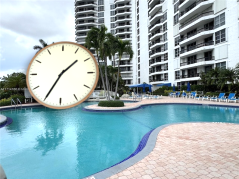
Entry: h=1 m=35
